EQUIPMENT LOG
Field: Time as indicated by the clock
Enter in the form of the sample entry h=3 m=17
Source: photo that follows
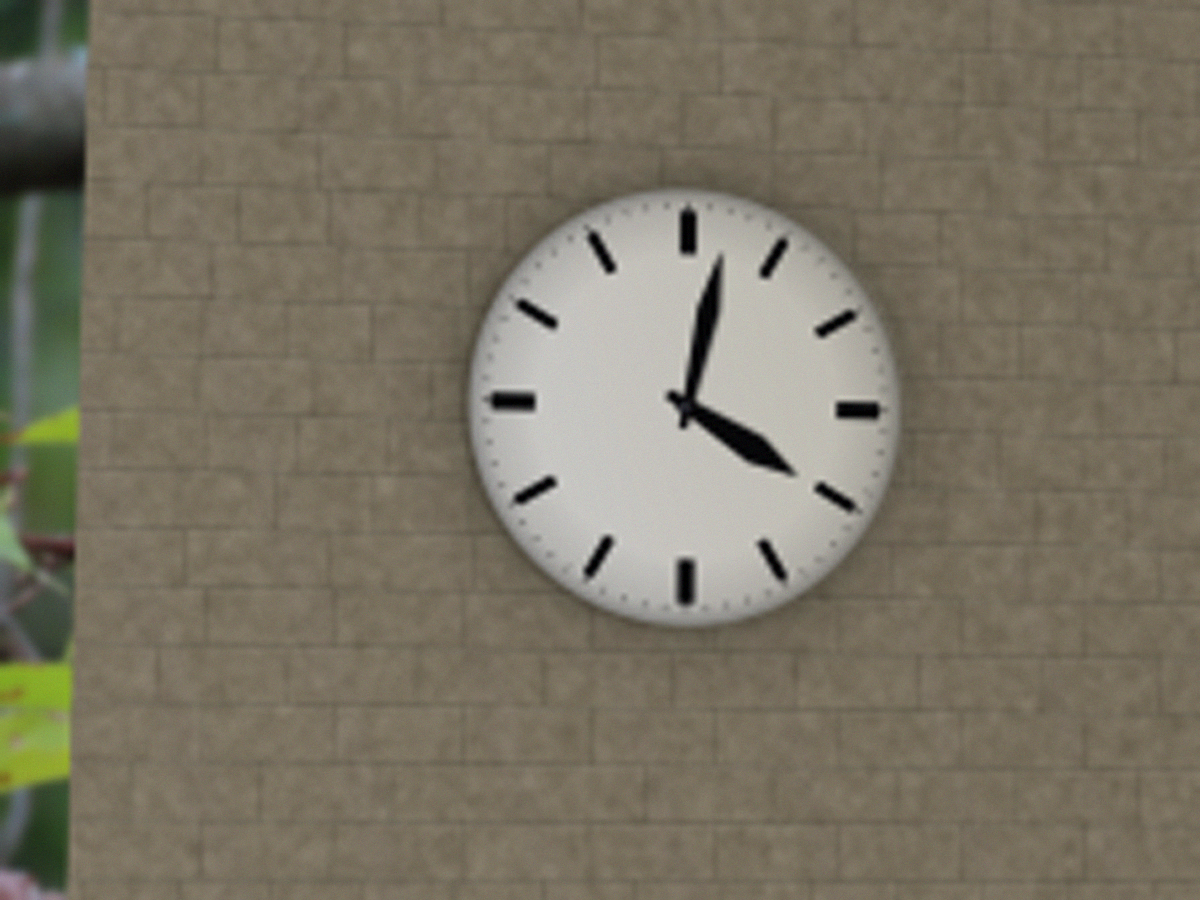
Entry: h=4 m=2
